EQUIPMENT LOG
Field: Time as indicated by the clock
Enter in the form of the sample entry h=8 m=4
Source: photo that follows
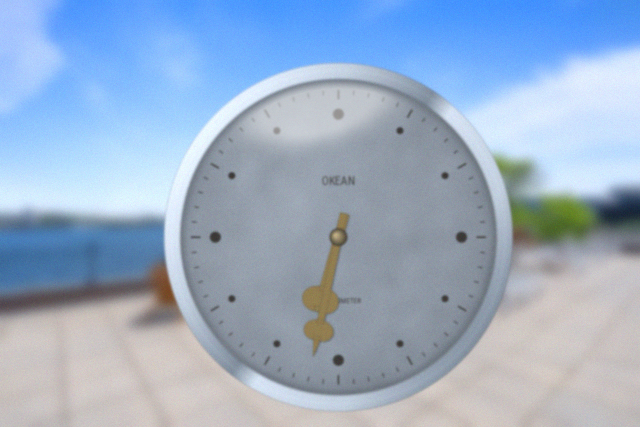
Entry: h=6 m=32
